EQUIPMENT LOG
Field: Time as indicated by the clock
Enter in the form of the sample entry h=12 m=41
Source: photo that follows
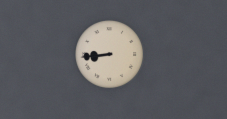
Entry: h=8 m=44
